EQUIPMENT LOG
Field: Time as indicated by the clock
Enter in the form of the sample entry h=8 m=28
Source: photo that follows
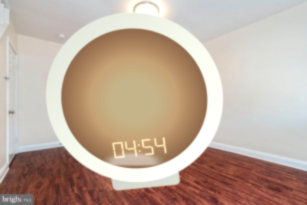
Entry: h=4 m=54
